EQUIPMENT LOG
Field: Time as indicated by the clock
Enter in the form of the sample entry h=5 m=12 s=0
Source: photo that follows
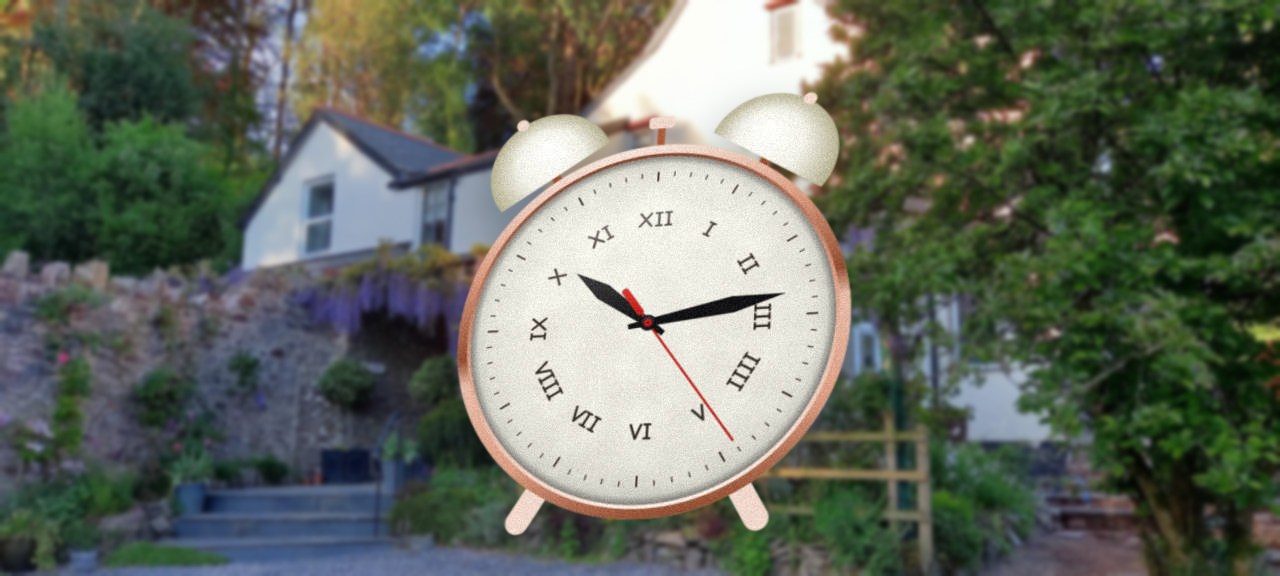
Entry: h=10 m=13 s=24
